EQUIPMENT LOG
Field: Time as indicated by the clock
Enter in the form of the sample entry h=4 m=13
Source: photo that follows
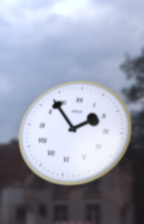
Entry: h=1 m=53
